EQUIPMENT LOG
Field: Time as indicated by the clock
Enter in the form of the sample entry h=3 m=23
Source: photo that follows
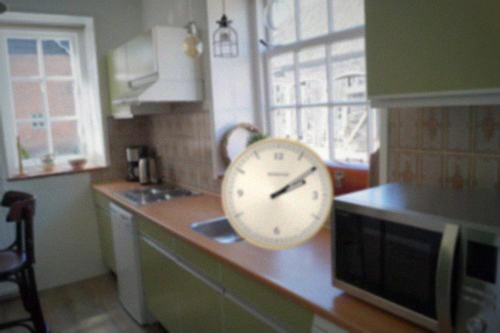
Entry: h=2 m=9
